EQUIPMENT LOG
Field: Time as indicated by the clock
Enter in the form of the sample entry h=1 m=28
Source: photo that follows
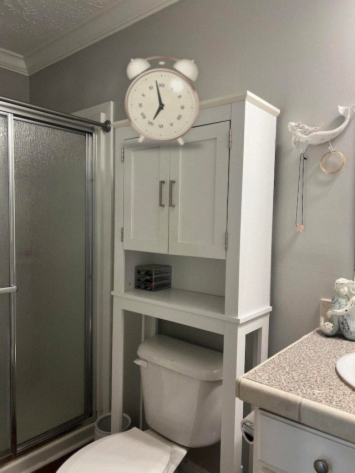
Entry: h=6 m=58
